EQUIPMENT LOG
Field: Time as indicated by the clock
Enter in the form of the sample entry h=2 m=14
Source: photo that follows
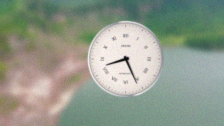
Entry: h=8 m=26
